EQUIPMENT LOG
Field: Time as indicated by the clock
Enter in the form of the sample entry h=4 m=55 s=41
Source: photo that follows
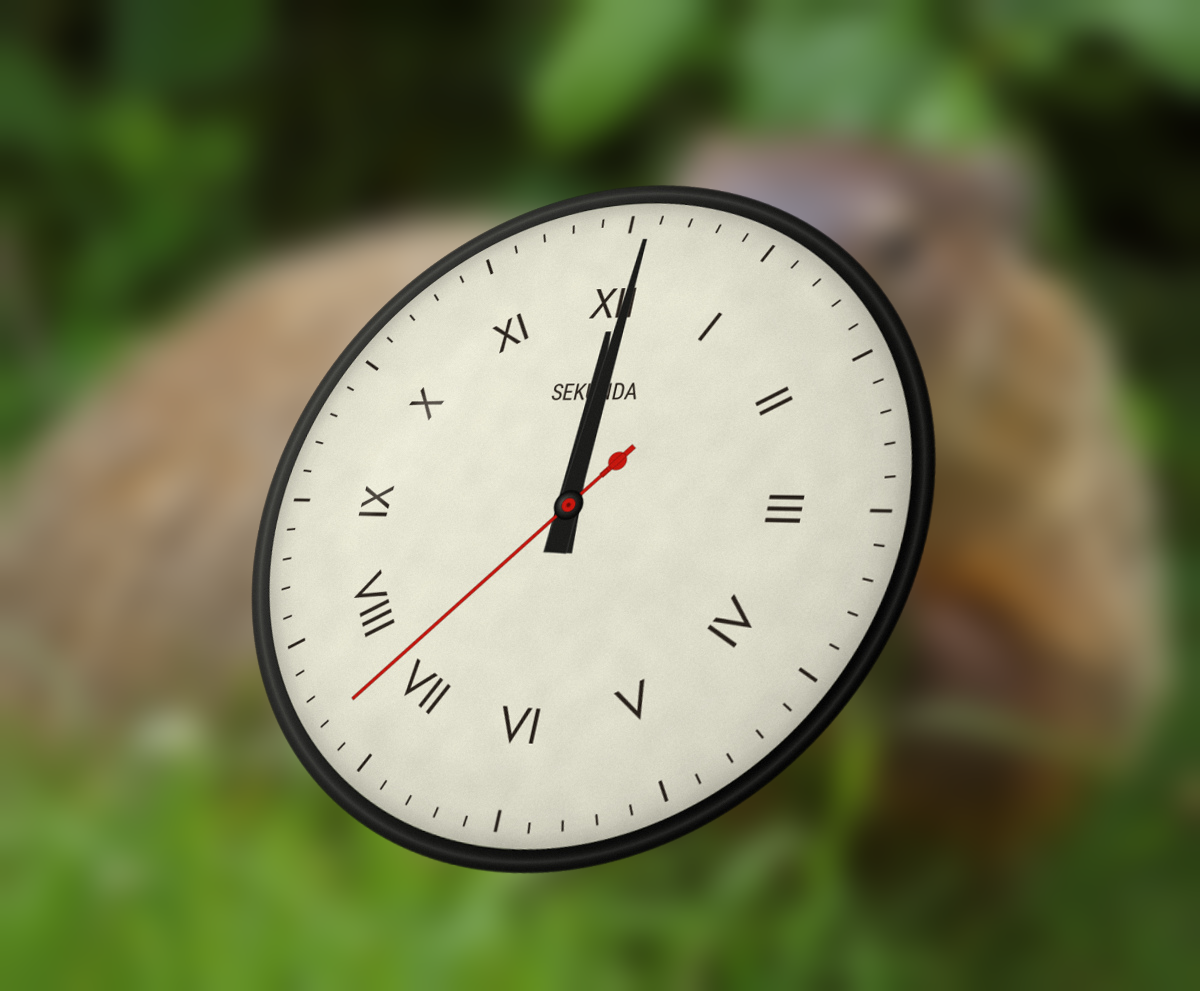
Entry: h=12 m=0 s=37
